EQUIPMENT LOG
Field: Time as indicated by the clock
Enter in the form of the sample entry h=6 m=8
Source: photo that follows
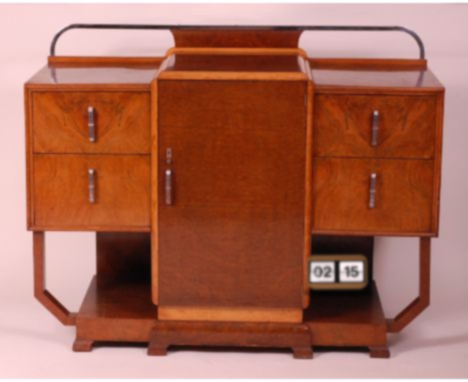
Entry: h=2 m=15
